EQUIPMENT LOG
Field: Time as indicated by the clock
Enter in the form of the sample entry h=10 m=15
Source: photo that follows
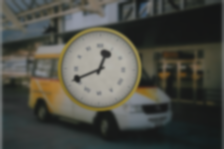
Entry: h=12 m=41
